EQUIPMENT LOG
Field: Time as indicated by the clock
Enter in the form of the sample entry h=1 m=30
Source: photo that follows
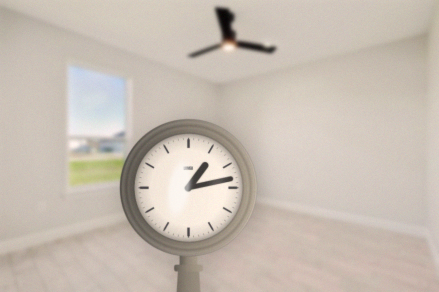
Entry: h=1 m=13
